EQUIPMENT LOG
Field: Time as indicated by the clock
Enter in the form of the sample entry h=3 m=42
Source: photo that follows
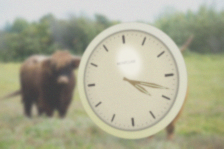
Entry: h=4 m=18
